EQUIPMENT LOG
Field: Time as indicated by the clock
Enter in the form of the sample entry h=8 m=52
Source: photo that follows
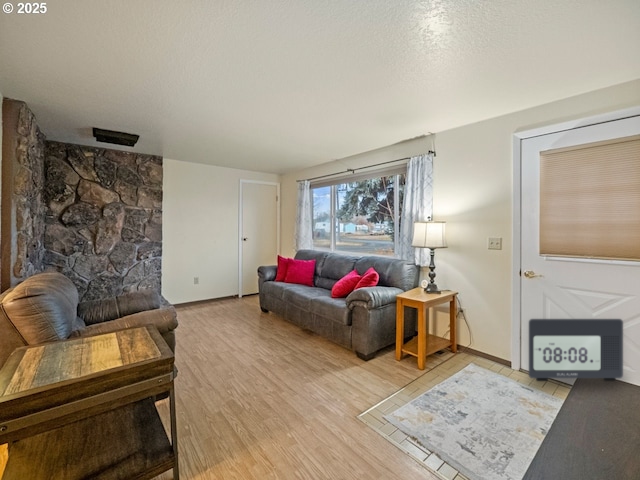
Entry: h=8 m=8
